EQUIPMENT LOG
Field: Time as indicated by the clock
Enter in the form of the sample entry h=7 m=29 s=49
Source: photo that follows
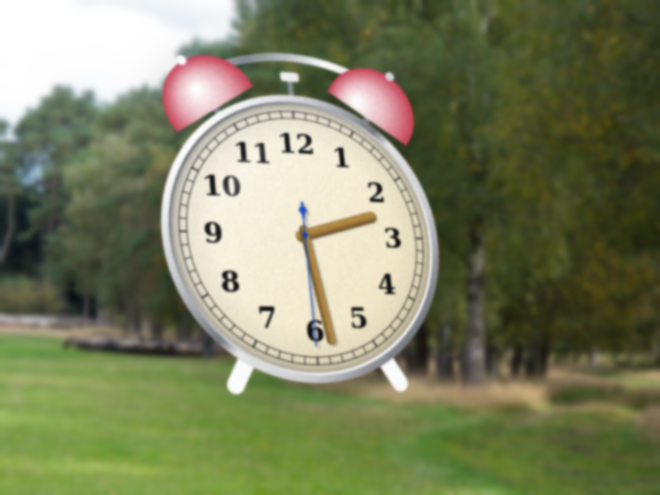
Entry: h=2 m=28 s=30
